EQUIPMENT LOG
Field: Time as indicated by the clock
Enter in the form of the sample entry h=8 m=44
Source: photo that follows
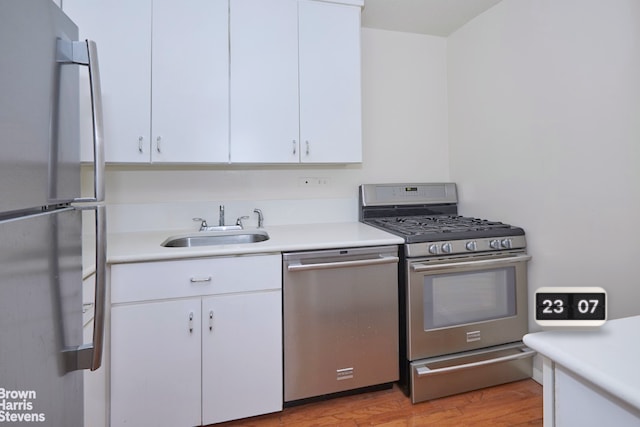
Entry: h=23 m=7
